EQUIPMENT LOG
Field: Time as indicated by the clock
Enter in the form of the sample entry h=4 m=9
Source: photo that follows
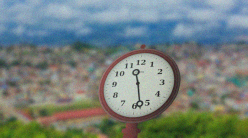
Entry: h=11 m=28
